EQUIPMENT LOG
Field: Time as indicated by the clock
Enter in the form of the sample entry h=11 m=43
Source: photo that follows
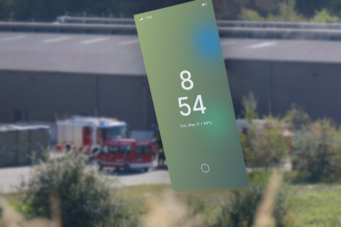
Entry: h=8 m=54
